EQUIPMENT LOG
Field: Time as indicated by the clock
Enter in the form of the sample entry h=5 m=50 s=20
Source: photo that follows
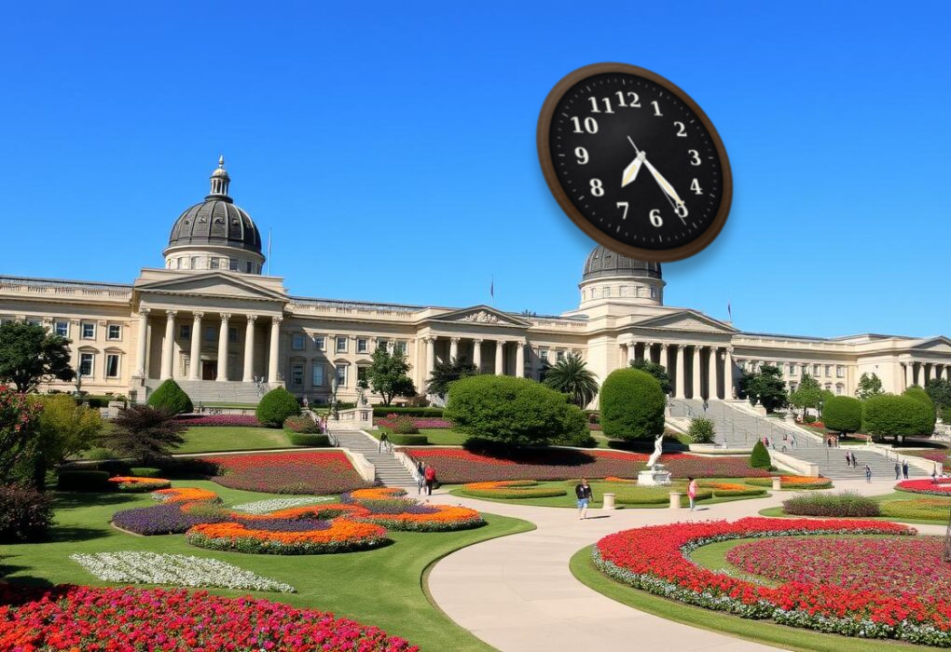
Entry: h=7 m=24 s=26
